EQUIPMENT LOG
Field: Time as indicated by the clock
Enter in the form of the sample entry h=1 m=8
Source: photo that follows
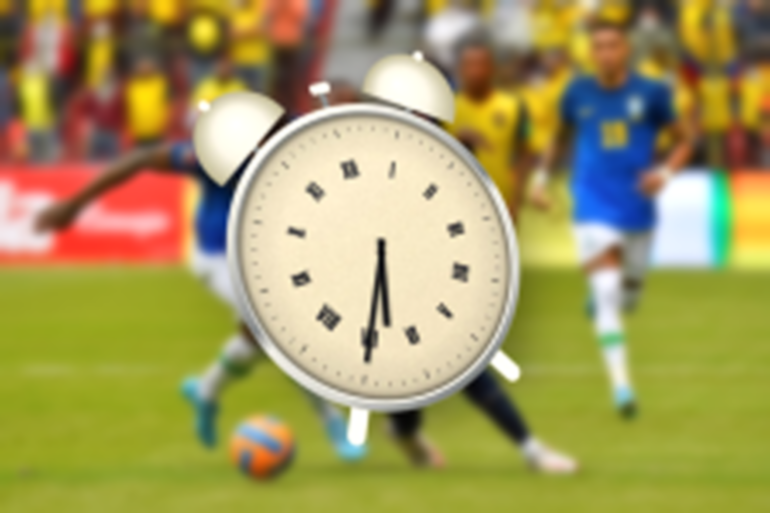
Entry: h=6 m=35
